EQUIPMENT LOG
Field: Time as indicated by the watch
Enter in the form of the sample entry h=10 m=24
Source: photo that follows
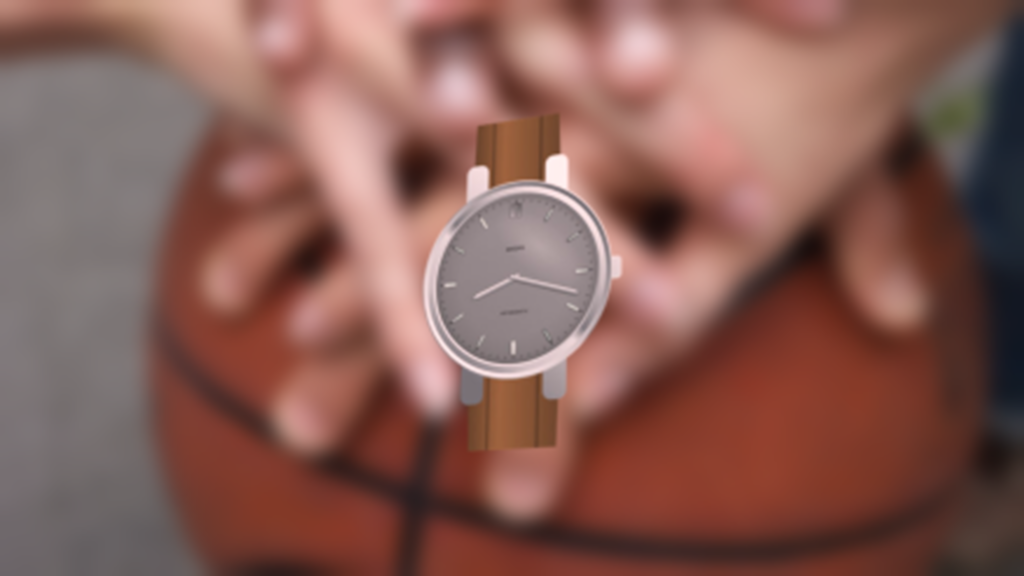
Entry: h=8 m=18
